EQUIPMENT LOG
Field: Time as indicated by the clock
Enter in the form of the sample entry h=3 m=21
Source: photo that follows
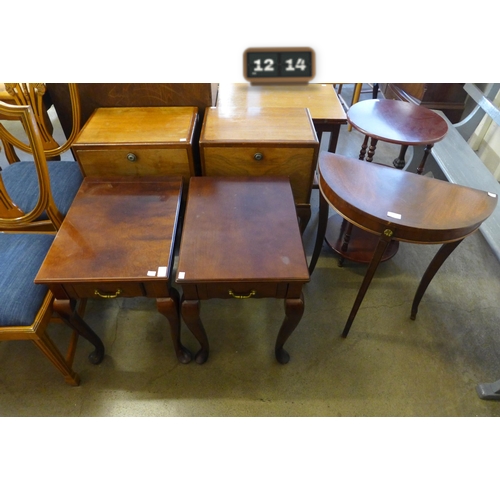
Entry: h=12 m=14
